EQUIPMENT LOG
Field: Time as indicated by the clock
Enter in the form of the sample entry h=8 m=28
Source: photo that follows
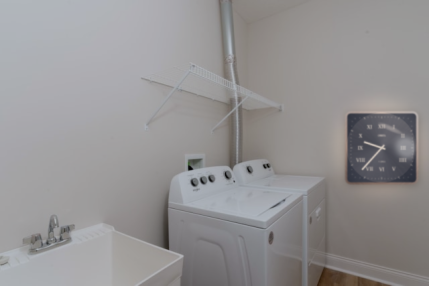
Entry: h=9 m=37
